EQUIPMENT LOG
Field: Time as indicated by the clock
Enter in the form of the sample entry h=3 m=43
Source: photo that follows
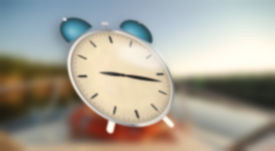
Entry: h=9 m=17
